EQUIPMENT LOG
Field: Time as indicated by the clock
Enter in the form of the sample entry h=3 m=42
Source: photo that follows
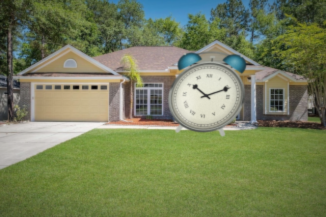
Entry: h=10 m=11
